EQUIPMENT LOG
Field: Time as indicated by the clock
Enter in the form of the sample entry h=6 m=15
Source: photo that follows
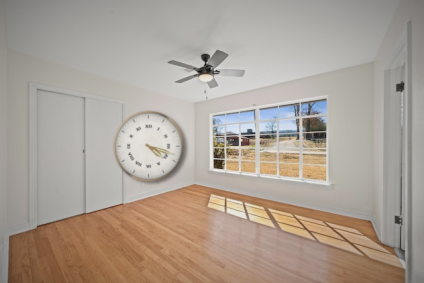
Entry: h=4 m=18
